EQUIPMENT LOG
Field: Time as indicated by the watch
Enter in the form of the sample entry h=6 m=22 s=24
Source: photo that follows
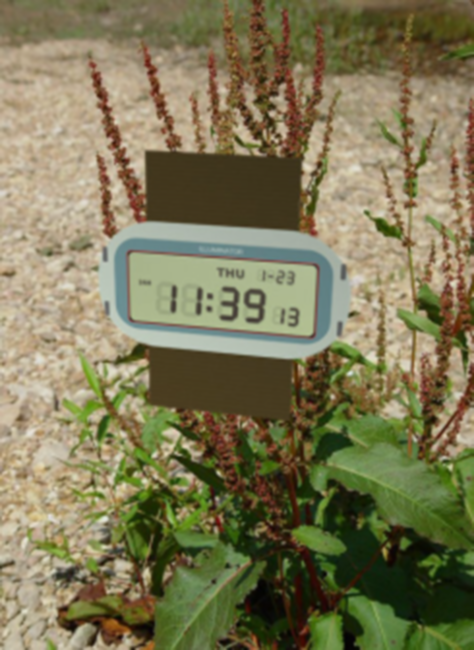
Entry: h=11 m=39 s=13
